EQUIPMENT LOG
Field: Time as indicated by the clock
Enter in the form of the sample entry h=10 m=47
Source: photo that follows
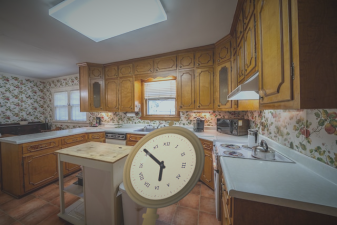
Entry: h=5 m=51
